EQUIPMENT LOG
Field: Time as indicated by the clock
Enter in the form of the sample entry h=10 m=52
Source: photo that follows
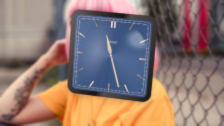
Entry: h=11 m=27
